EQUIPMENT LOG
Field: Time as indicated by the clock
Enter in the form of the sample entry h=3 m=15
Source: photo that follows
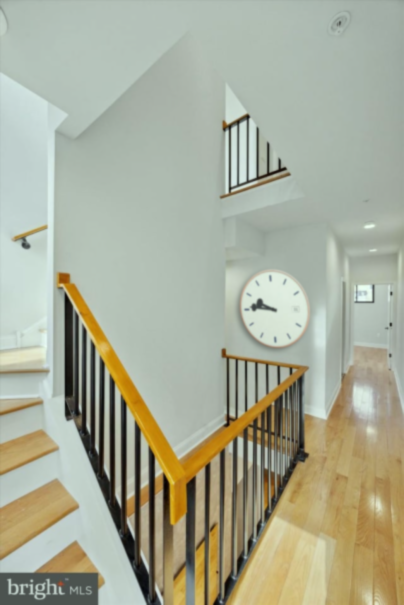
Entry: h=9 m=46
